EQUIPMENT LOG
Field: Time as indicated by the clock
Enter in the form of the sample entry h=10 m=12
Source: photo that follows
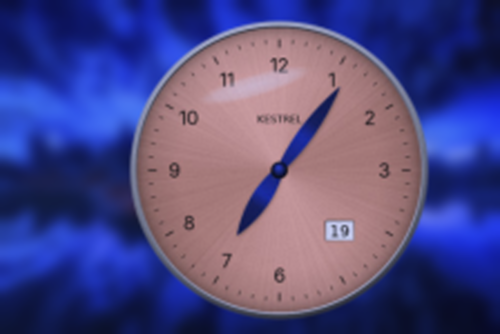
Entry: h=7 m=6
